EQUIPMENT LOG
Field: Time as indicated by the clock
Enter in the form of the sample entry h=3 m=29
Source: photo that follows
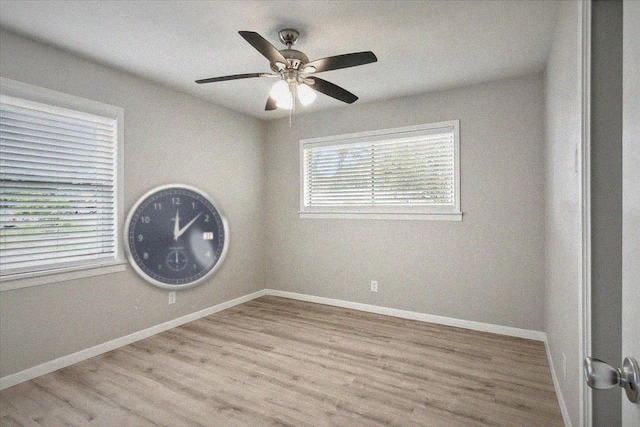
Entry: h=12 m=8
